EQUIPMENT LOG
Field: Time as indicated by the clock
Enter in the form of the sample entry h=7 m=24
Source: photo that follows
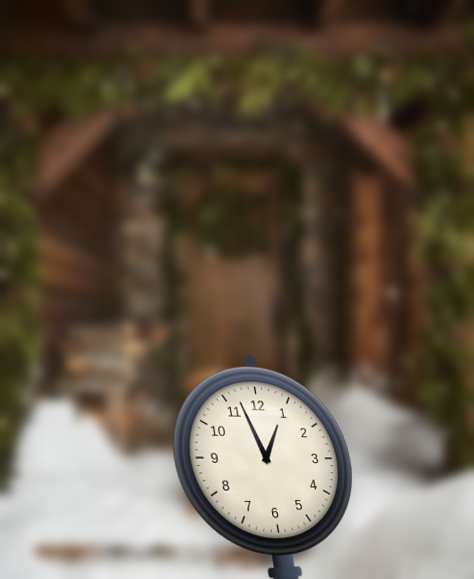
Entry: h=12 m=57
